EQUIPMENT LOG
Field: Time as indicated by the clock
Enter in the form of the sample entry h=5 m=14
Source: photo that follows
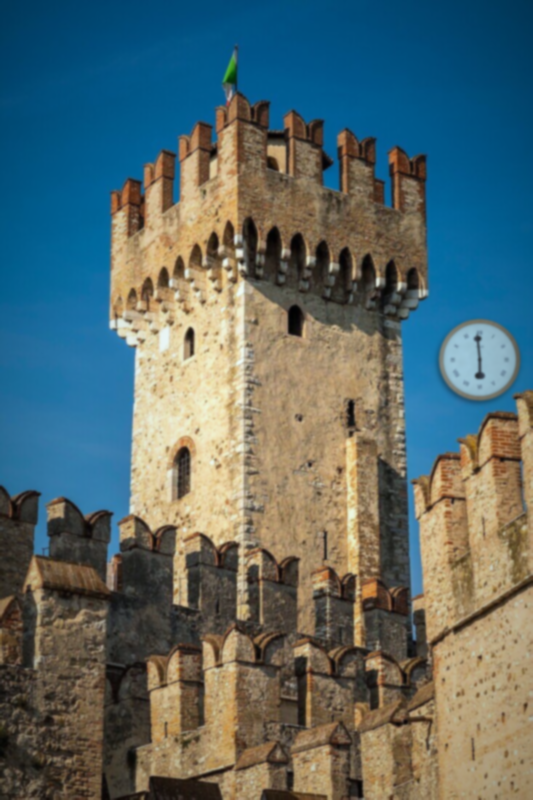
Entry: h=5 m=59
